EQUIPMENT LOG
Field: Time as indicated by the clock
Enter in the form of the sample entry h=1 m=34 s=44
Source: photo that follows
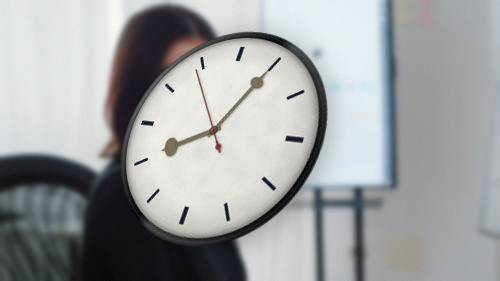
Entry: h=8 m=4 s=54
